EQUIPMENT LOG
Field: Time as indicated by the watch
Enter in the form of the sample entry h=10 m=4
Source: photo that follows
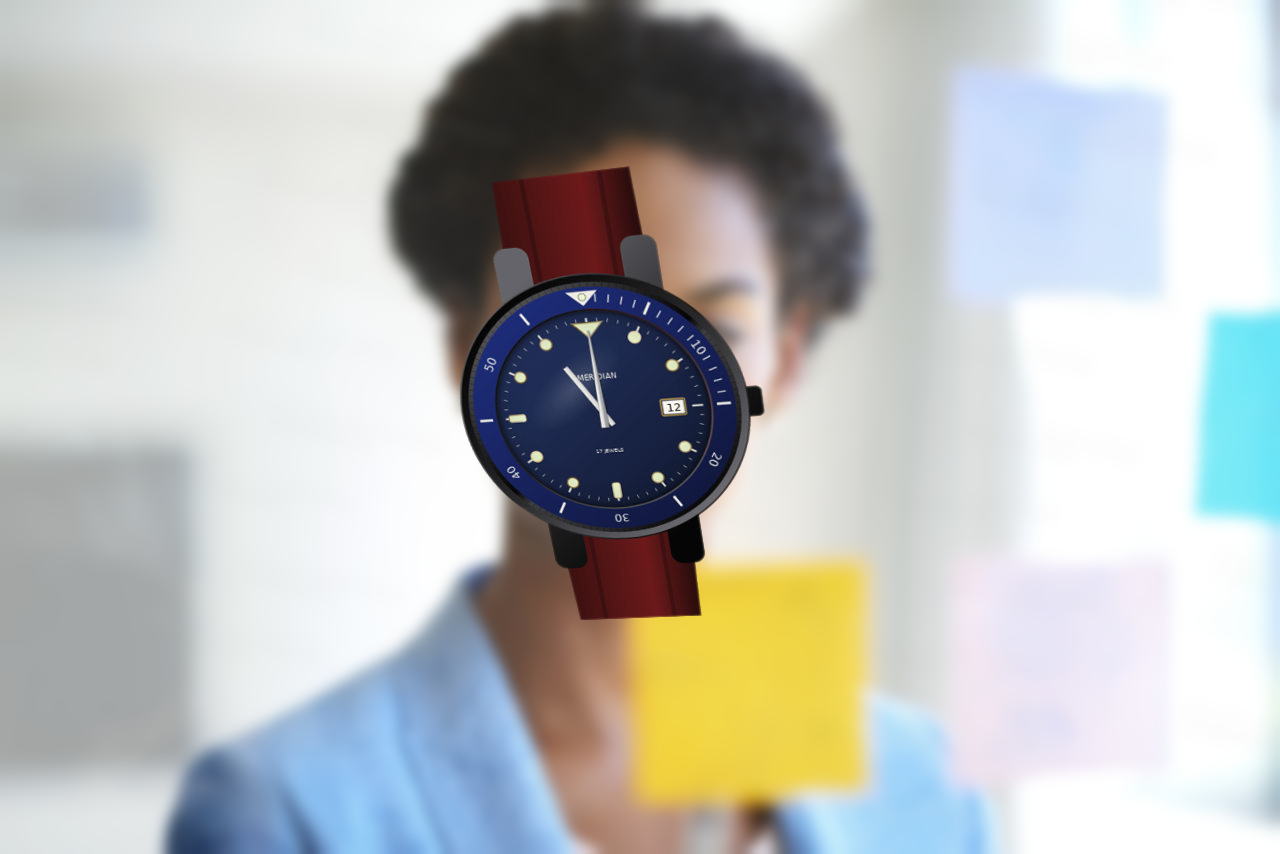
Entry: h=11 m=0
